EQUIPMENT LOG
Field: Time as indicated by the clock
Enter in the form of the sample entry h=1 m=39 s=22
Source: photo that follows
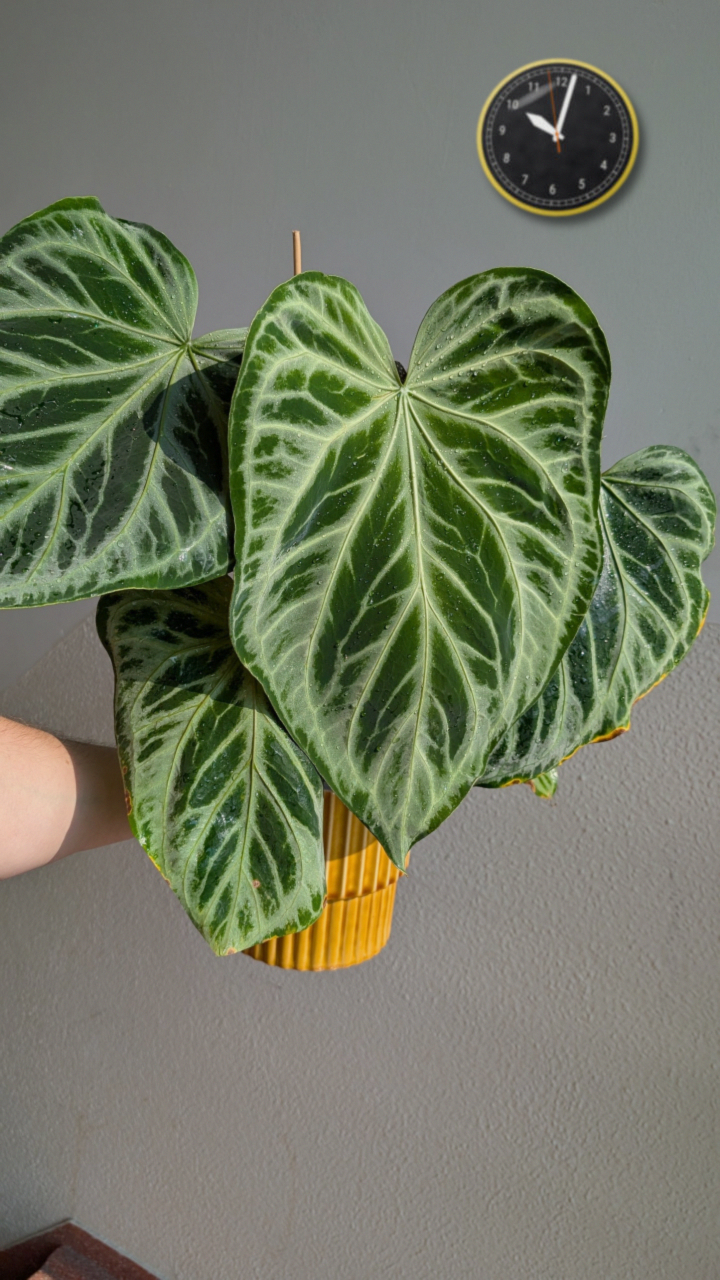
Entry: h=10 m=1 s=58
